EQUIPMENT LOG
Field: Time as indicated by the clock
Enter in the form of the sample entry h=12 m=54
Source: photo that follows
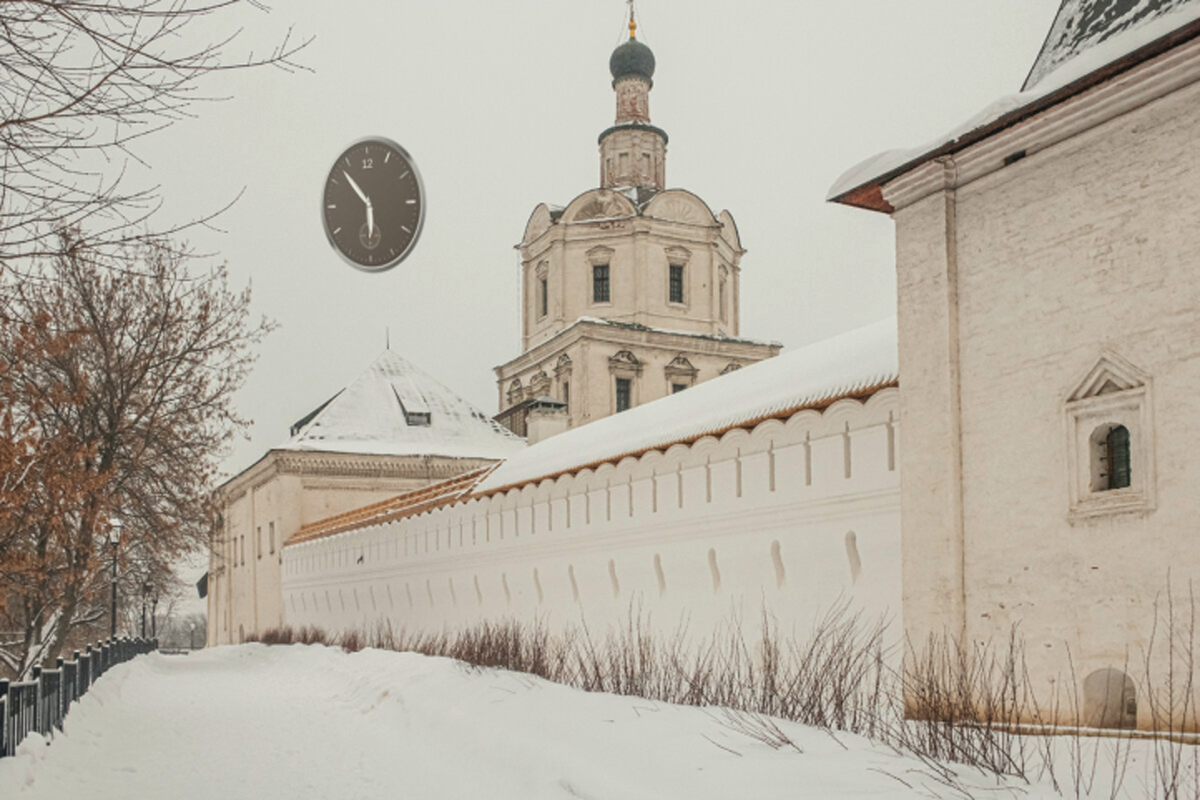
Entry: h=5 m=53
